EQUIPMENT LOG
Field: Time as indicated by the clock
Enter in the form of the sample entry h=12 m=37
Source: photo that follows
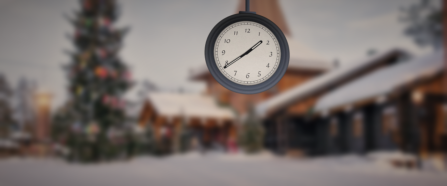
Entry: h=1 m=39
